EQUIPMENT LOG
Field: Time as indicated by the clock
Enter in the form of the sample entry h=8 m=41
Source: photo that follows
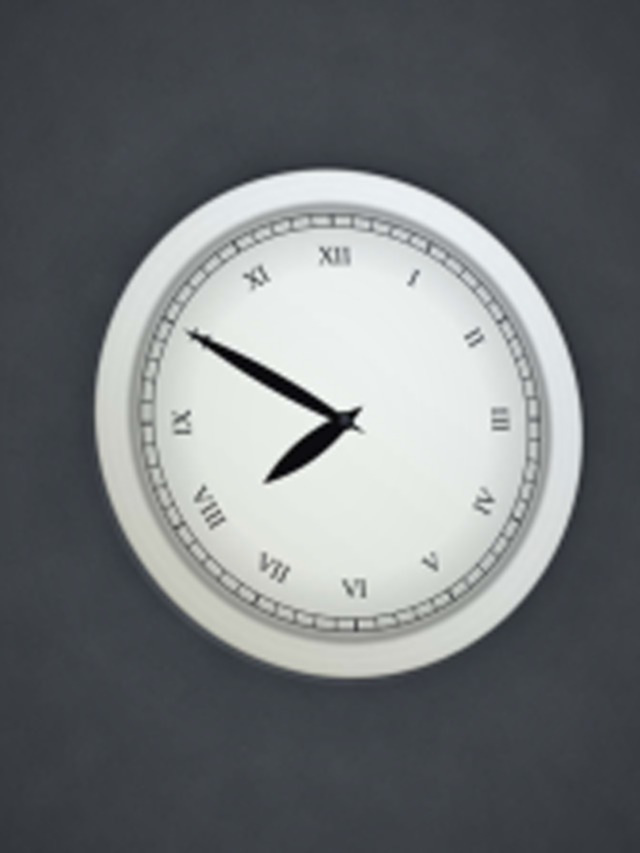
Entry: h=7 m=50
